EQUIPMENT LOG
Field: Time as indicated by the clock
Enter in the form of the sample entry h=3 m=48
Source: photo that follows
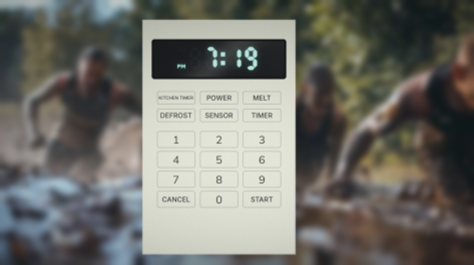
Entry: h=7 m=19
